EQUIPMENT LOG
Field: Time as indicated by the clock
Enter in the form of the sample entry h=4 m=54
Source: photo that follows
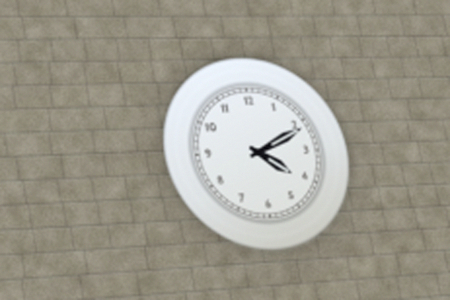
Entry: h=4 m=11
